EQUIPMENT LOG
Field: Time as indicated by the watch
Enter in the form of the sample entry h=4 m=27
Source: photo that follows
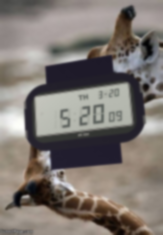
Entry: h=5 m=20
